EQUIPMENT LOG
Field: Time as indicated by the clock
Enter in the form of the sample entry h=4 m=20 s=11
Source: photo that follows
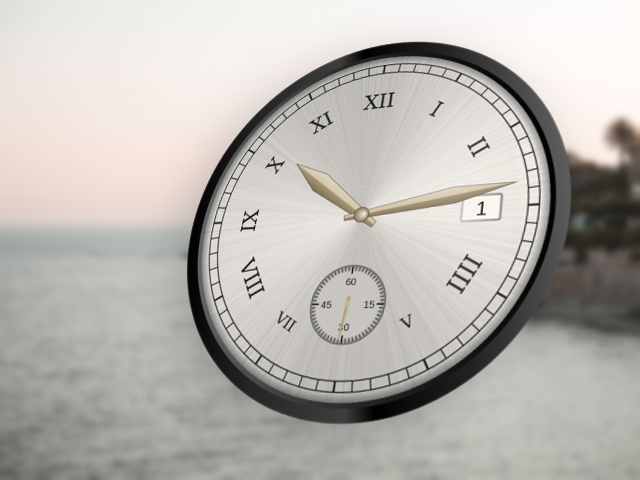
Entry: h=10 m=13 s=31
